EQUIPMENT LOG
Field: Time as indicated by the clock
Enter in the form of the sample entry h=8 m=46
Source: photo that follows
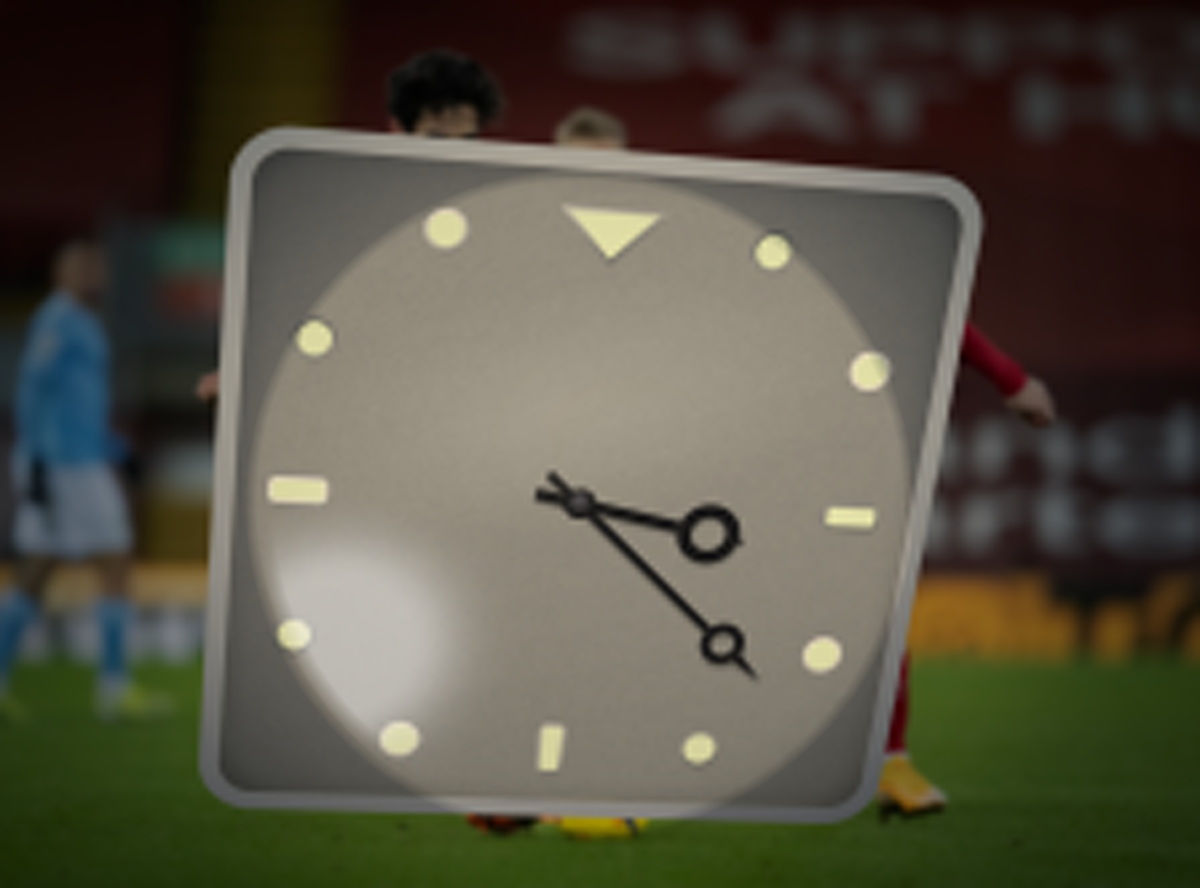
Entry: h=3 m=22
